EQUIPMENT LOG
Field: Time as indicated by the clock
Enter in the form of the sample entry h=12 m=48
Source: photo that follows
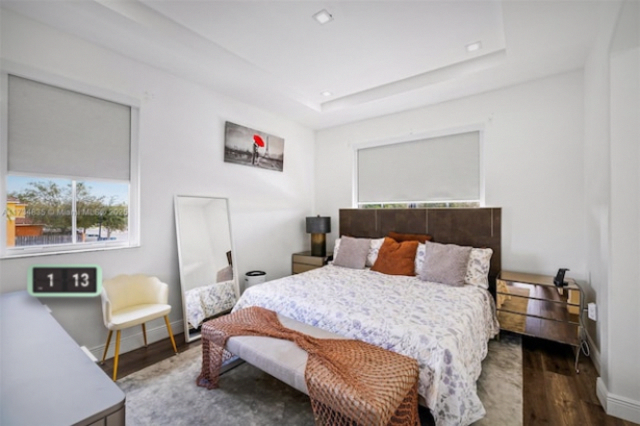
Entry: h=1 m=13
